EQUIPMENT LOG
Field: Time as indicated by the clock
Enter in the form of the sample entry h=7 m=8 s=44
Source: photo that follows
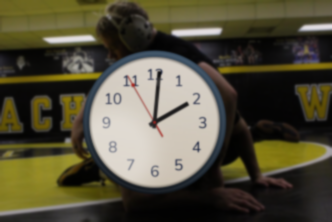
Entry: h=2 m=0 s=55
